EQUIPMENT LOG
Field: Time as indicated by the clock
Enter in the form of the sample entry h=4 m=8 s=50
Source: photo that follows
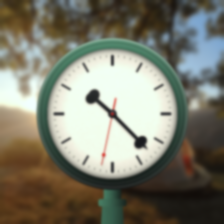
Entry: h=10 m=22 s=32
